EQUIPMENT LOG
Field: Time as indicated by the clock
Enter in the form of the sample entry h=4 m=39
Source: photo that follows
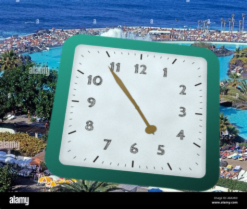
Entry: h=4 m=54
